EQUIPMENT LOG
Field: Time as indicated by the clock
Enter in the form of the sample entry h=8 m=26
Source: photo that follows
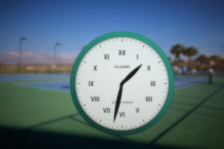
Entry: h=1 m=32
